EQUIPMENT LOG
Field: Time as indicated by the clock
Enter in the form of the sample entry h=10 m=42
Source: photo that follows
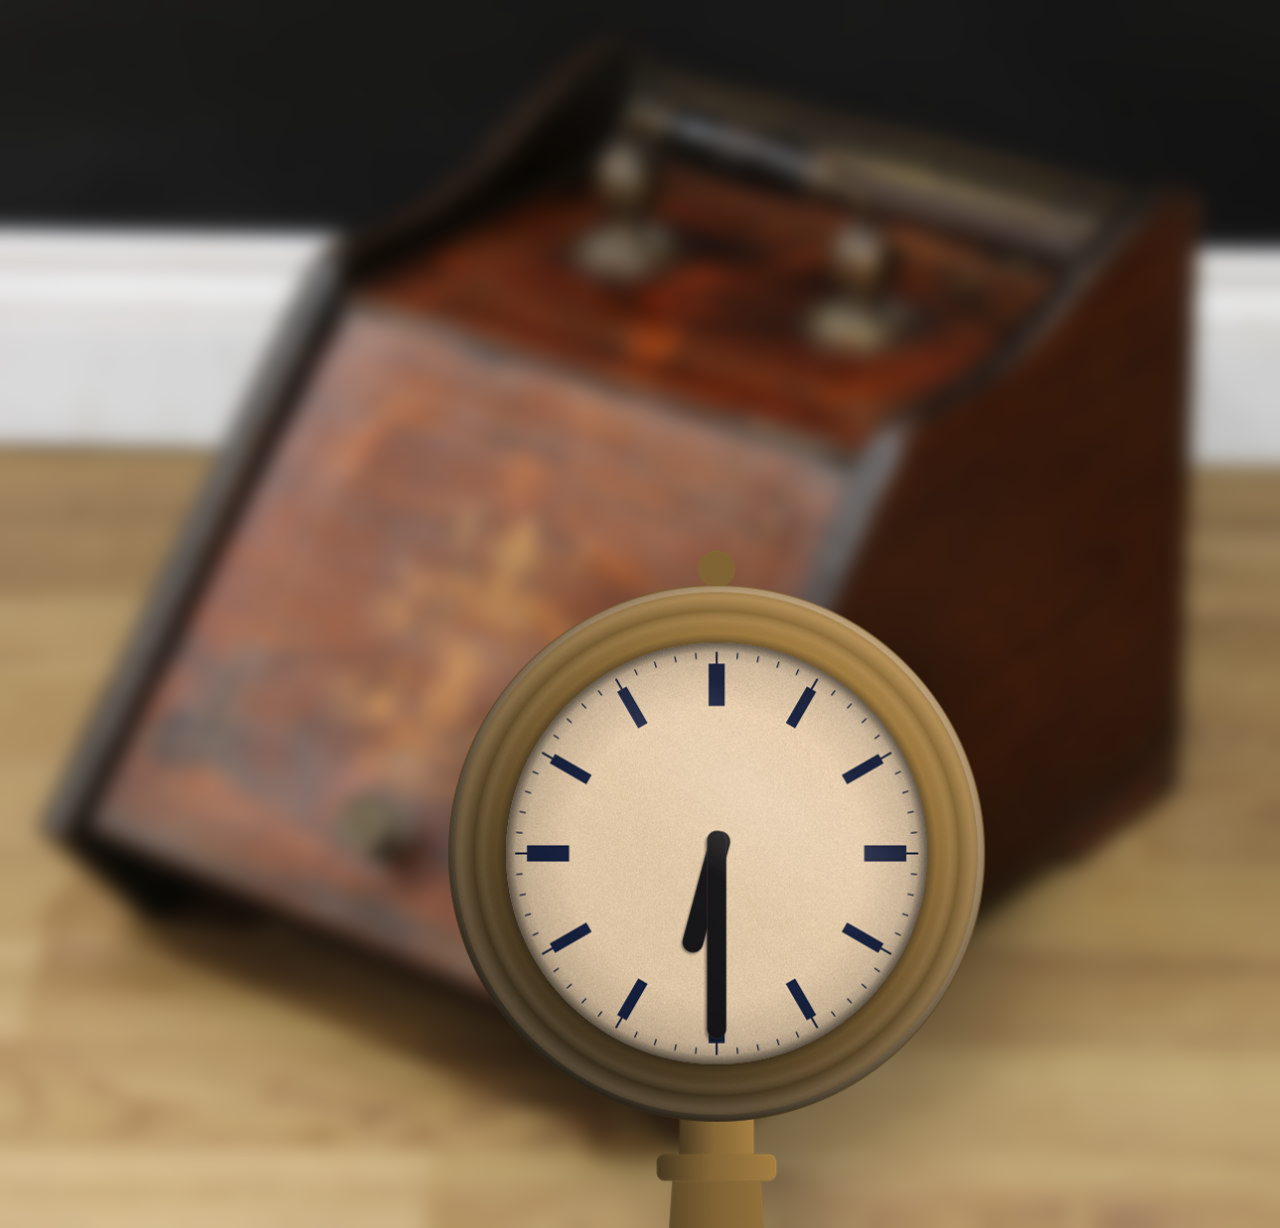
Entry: h=6 m=30
